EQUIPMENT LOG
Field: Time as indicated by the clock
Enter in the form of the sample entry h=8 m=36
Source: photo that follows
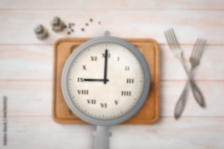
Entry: h=9 m=0
